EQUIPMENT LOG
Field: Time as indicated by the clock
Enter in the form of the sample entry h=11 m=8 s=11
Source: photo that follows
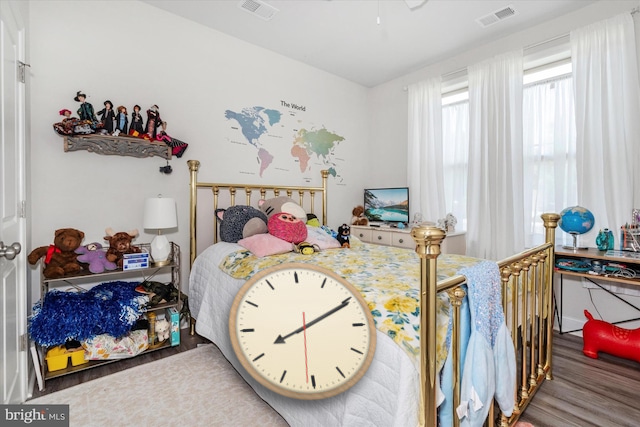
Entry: h=8 m=10 s=31
